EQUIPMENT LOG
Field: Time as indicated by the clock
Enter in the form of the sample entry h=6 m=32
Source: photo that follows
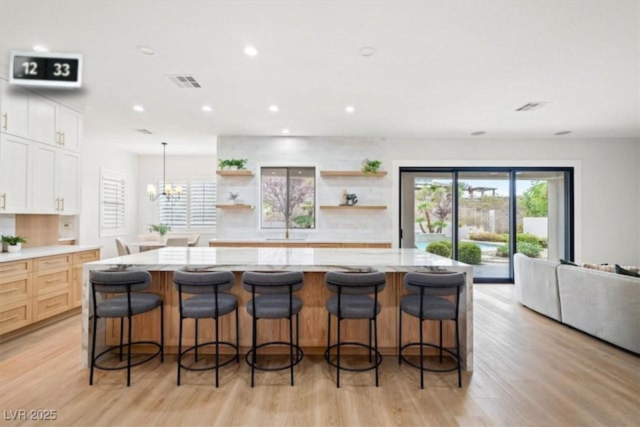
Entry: h=12 m=33
